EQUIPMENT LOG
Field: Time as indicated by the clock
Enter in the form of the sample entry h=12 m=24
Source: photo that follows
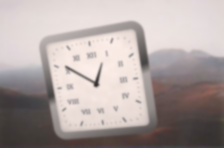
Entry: h=12 m=51
